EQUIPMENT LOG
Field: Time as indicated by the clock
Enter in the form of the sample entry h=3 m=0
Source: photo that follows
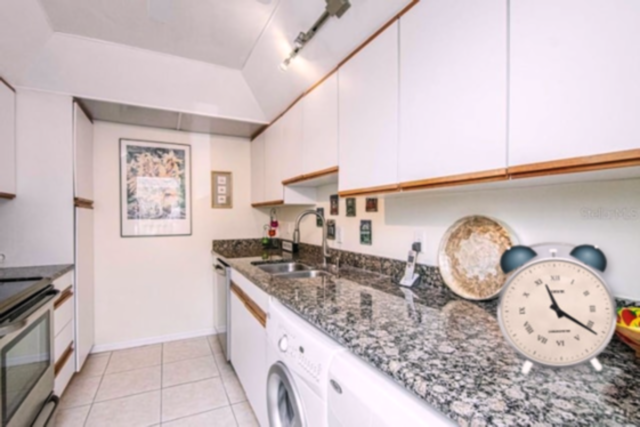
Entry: h=11 m=21
